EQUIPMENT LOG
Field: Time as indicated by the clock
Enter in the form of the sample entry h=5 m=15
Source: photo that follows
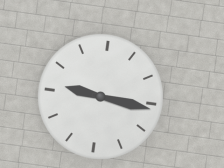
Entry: h=9 m=16
